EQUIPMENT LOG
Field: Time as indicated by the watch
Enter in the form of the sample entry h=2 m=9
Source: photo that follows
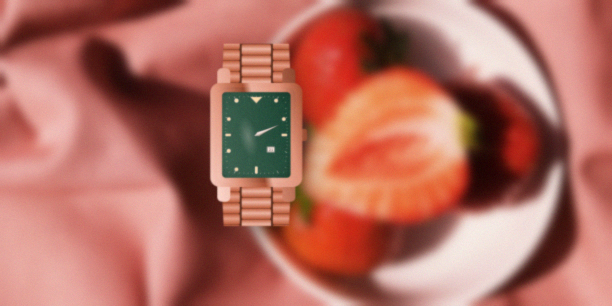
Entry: h=2 m=11
